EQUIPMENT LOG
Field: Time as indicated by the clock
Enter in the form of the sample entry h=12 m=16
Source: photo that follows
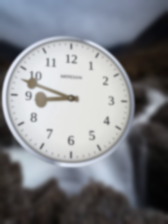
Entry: h=8 m=48
